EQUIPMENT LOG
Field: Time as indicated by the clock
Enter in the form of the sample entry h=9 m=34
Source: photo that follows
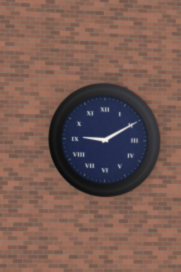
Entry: h=9 m=10
